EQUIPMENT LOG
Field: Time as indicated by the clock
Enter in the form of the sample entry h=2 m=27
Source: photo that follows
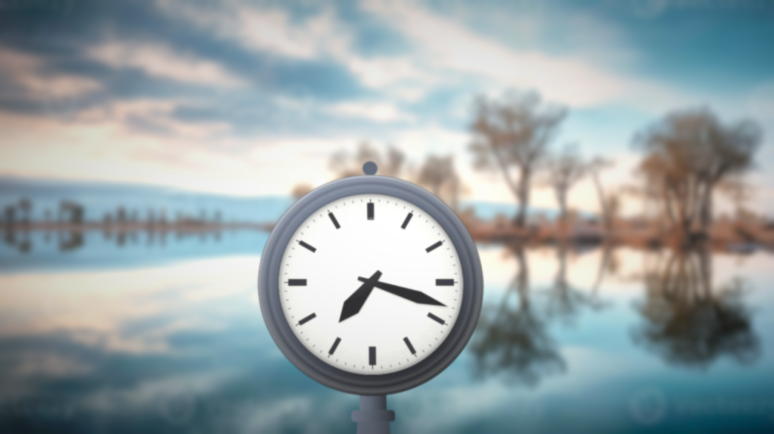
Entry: h=7 m=18
